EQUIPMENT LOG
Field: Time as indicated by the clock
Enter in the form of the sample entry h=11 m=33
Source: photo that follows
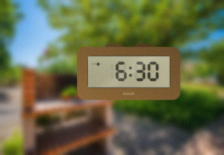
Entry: h=6 m=30
